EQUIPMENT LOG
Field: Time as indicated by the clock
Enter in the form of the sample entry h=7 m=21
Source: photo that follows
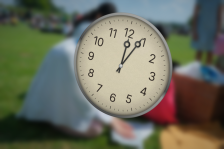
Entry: h=12 m=4
